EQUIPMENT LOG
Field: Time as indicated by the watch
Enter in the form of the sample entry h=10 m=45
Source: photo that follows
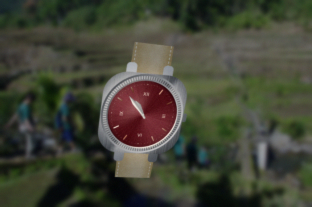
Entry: h=10 m=53
